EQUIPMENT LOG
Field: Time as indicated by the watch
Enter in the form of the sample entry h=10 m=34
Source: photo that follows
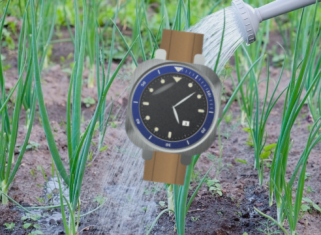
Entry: h=5 m=8
